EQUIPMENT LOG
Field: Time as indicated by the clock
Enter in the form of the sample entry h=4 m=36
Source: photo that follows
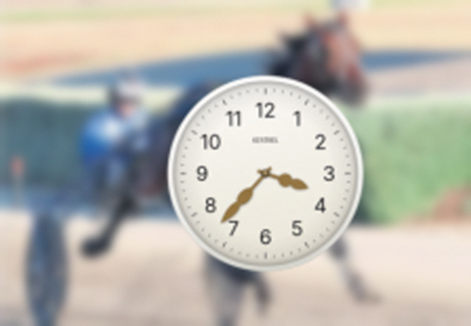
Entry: h=3 m=37
